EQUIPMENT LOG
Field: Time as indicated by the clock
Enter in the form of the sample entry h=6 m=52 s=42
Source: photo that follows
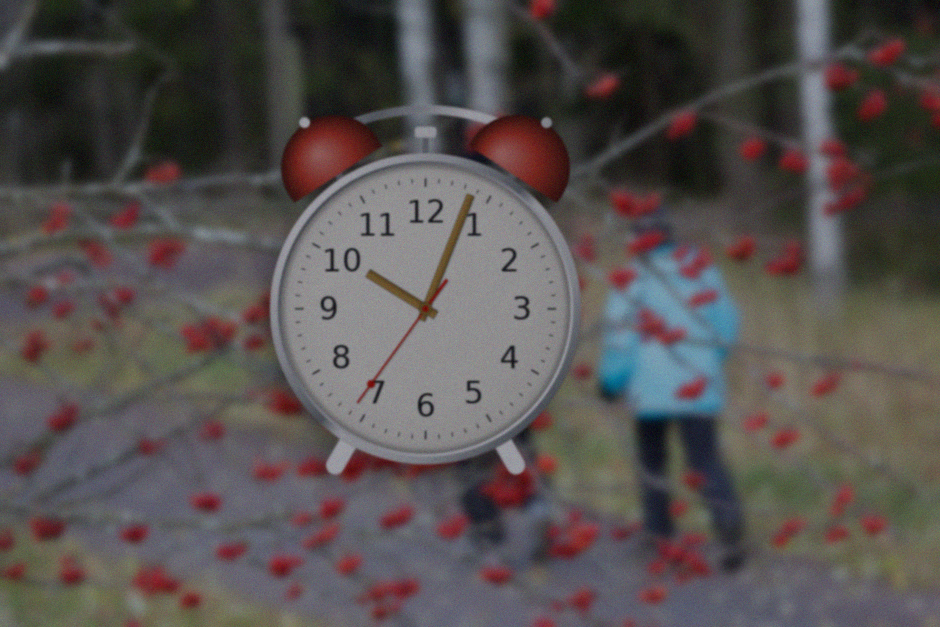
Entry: h=10 m=3 s=36
